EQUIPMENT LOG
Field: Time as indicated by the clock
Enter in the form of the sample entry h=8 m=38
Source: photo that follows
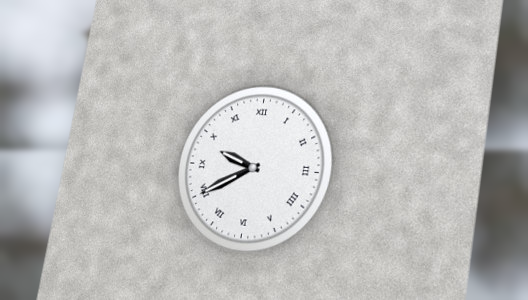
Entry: h=9 m=40
